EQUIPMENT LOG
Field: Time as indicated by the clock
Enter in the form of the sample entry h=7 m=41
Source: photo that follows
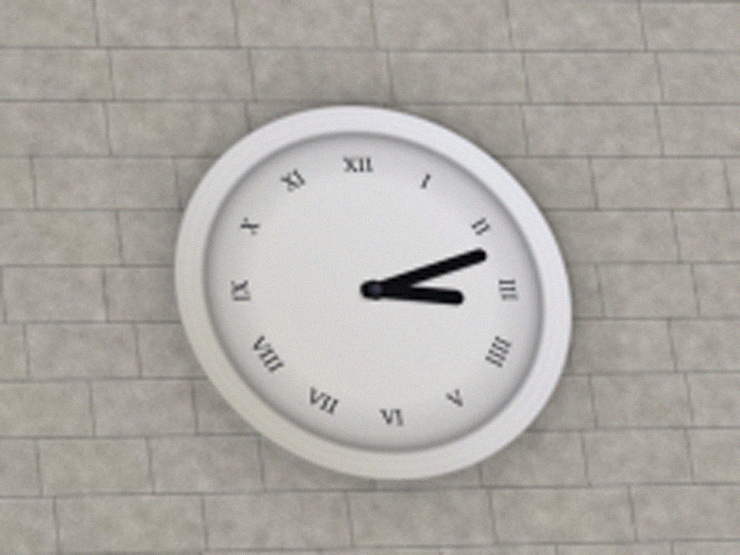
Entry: h=3 m=12
